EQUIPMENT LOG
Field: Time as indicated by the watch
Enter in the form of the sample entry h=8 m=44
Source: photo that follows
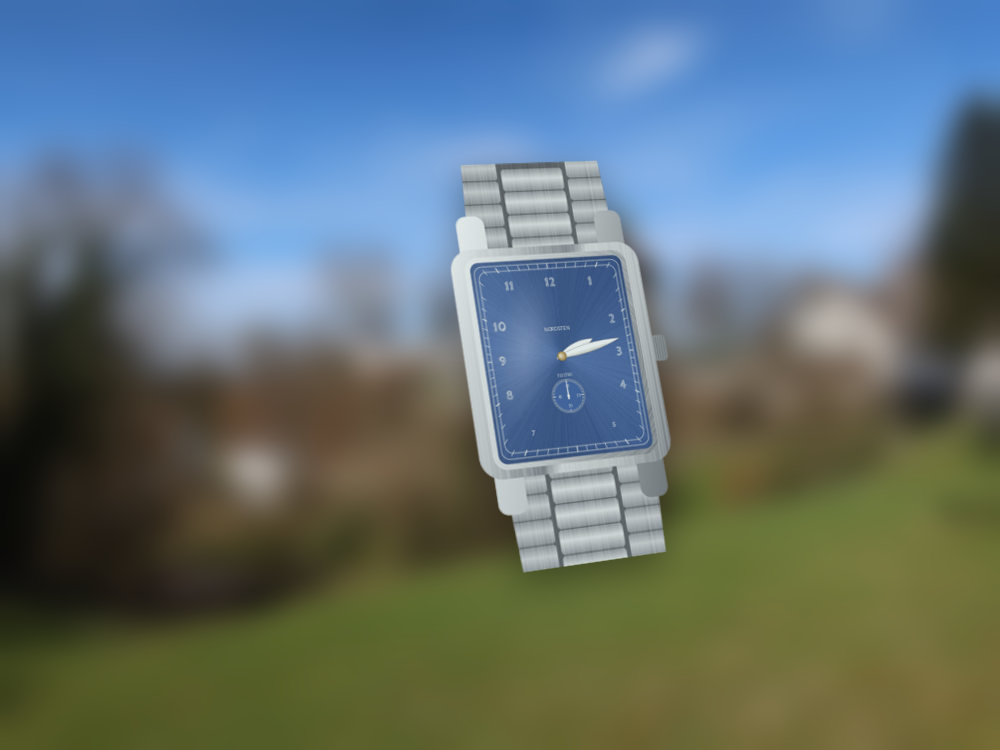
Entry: h=2 m=13
